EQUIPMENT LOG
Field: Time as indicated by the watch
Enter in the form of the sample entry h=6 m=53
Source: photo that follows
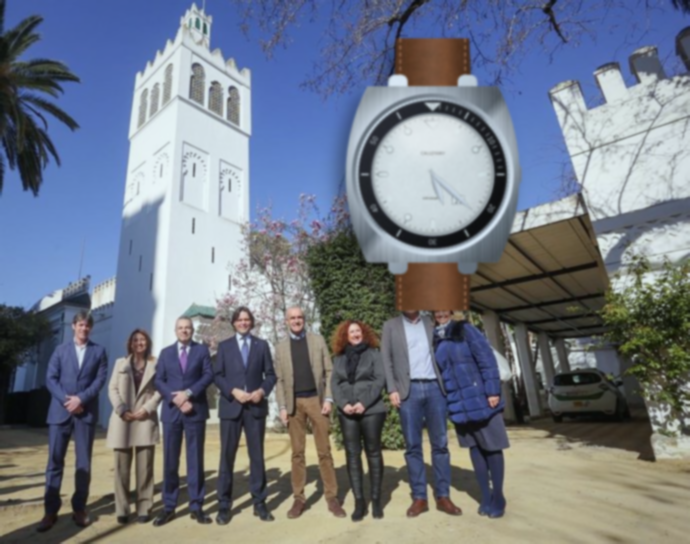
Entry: h=5 m=22
